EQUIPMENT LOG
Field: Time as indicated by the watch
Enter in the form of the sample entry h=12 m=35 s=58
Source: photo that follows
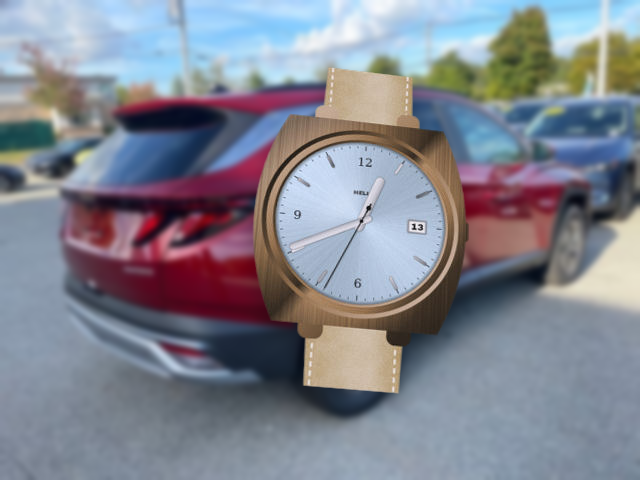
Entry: h=12 m=40 s=34
